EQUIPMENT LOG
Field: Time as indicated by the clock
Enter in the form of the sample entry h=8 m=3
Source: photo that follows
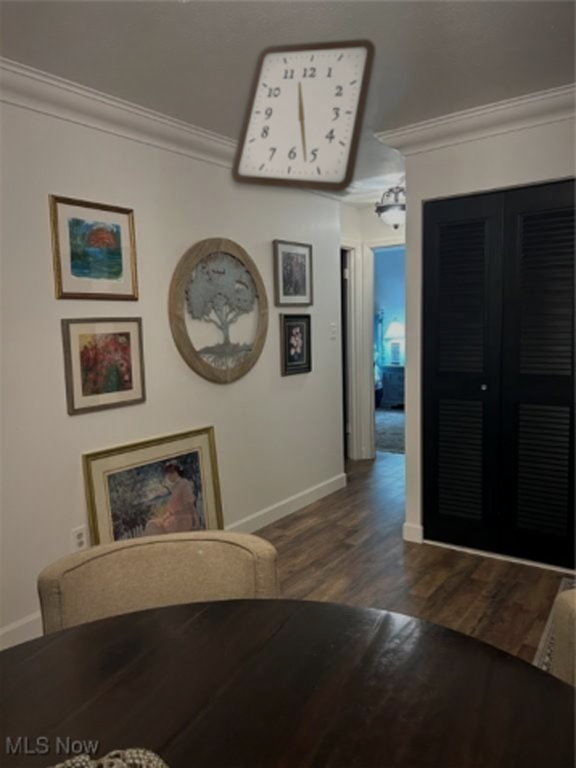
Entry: h=11 m=27
